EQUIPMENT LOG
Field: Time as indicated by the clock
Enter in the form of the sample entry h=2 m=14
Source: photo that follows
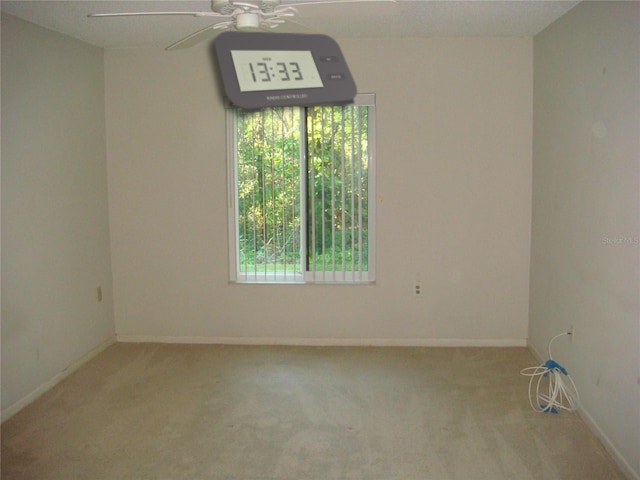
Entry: h=13 m=33
